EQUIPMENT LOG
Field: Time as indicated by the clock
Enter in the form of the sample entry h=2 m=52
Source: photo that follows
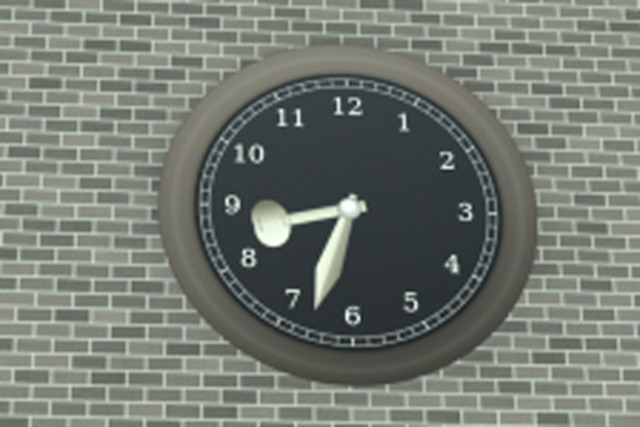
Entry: h=8 m=33
